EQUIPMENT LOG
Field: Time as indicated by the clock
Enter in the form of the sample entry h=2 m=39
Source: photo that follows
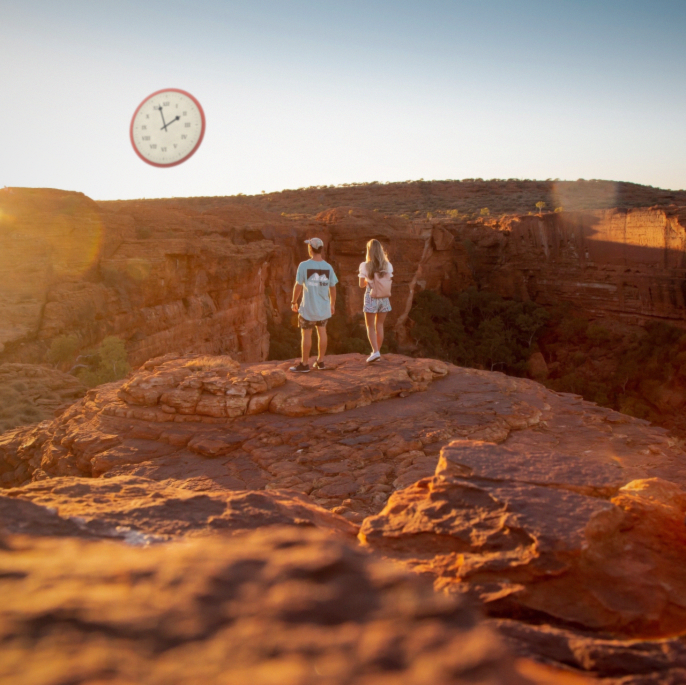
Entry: h=1 m=57
